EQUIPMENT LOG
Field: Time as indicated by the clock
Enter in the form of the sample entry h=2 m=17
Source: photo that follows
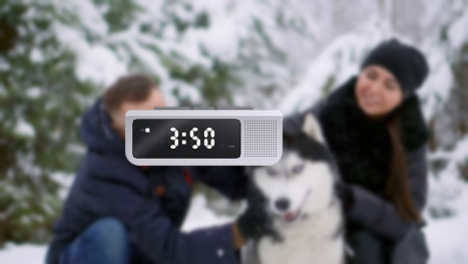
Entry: h=3 m=50
